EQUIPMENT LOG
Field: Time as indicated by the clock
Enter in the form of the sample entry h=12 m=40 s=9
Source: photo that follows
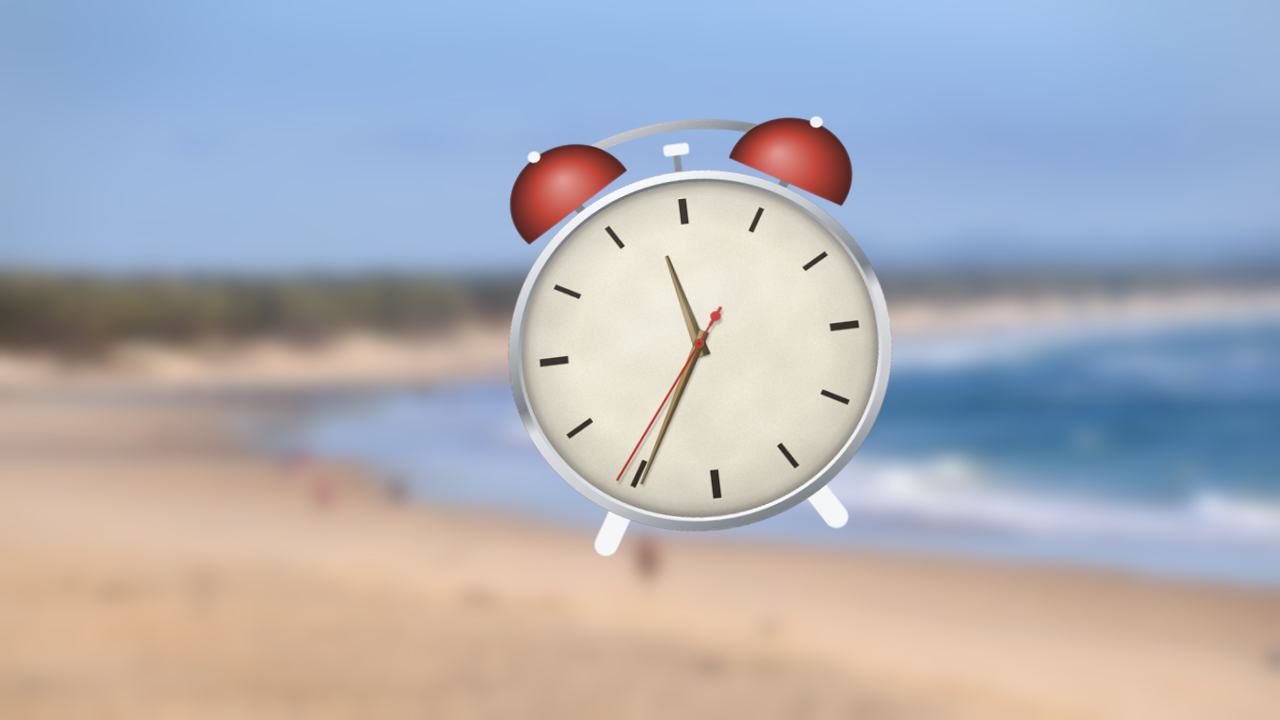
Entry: h=11 m=34 s=36
